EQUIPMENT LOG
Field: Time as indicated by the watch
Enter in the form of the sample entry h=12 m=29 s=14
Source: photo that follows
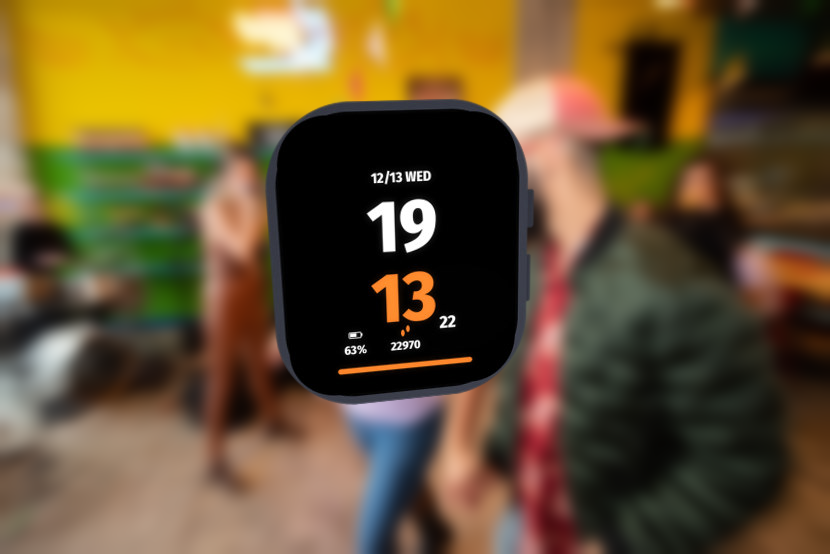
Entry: h=19 m=13 s=22
